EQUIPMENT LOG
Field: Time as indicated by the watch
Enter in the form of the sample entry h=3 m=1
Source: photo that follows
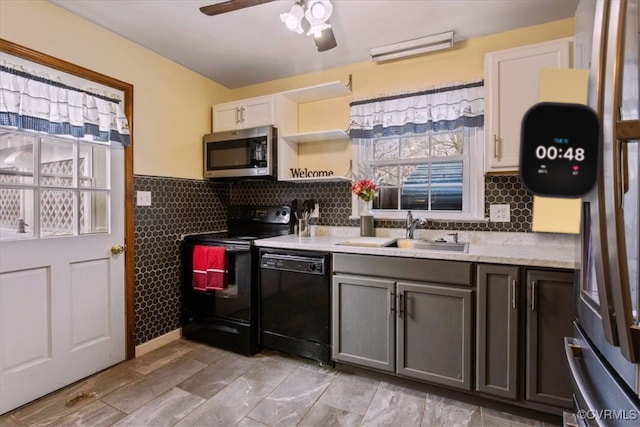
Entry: h=0 m=48
